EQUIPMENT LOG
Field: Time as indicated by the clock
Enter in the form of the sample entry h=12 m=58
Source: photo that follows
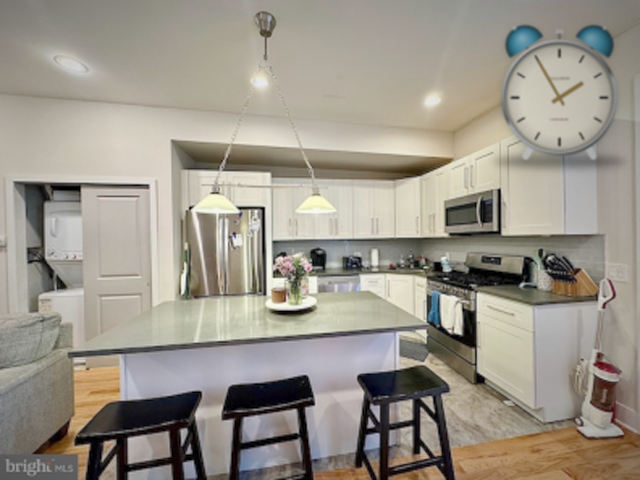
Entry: h=1 m=55
